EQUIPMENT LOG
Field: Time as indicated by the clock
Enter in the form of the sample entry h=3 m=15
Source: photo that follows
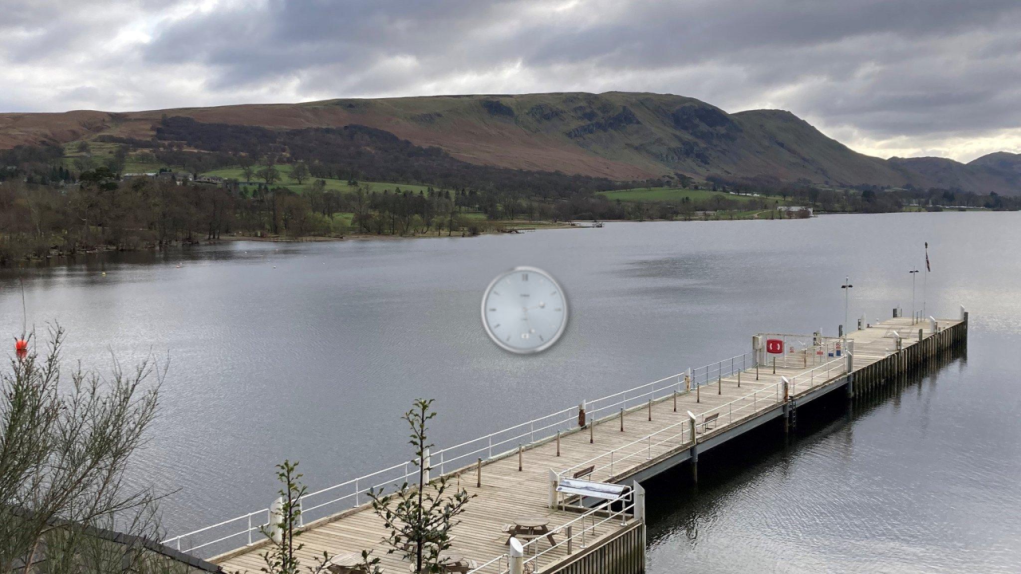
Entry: h=2 m=27
